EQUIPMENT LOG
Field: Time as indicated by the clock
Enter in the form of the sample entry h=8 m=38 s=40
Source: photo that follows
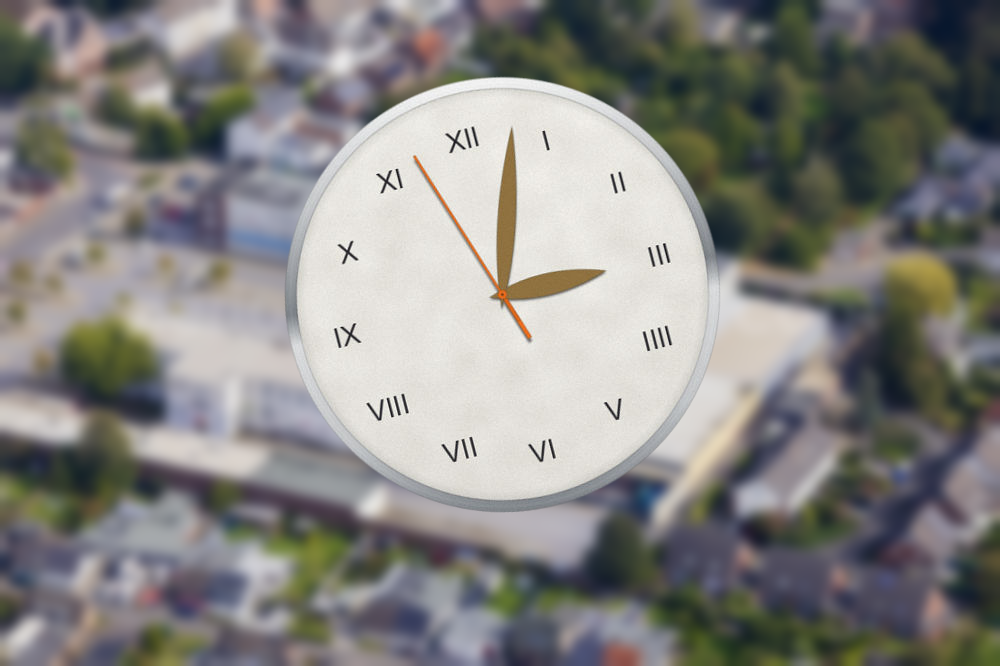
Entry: h=3 m=2 s=57
